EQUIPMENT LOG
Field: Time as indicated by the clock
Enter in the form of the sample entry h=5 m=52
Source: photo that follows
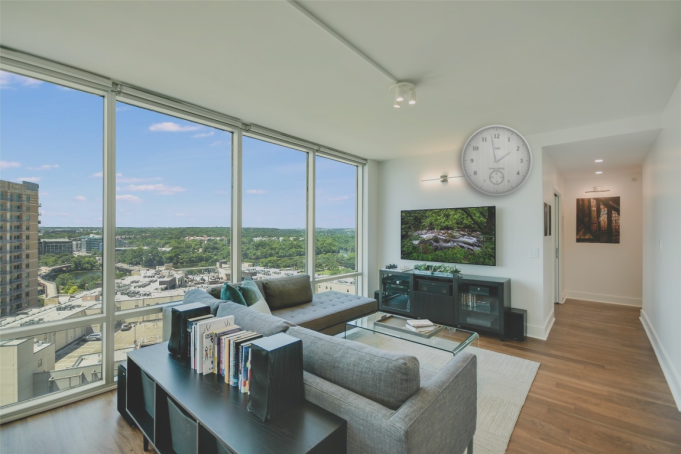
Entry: h=1 m=58
